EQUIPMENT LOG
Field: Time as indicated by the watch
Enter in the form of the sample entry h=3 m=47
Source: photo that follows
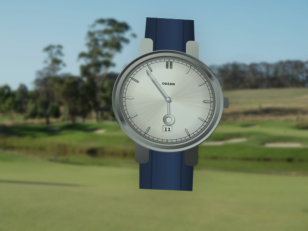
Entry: h=5 m=54
